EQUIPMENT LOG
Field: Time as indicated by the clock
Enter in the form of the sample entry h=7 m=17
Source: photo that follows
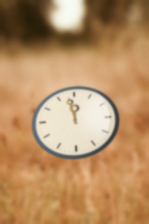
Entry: h=11 m=58
